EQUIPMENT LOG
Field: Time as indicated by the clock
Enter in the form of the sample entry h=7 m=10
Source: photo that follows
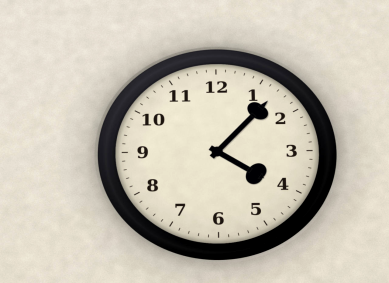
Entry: h=4 m=7
